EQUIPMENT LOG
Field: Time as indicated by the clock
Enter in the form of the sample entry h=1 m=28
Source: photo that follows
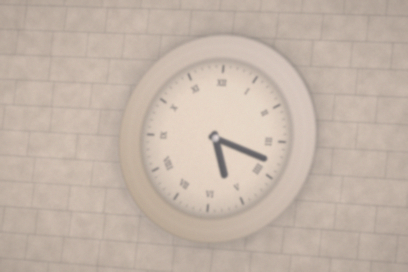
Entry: h=5 m=18
